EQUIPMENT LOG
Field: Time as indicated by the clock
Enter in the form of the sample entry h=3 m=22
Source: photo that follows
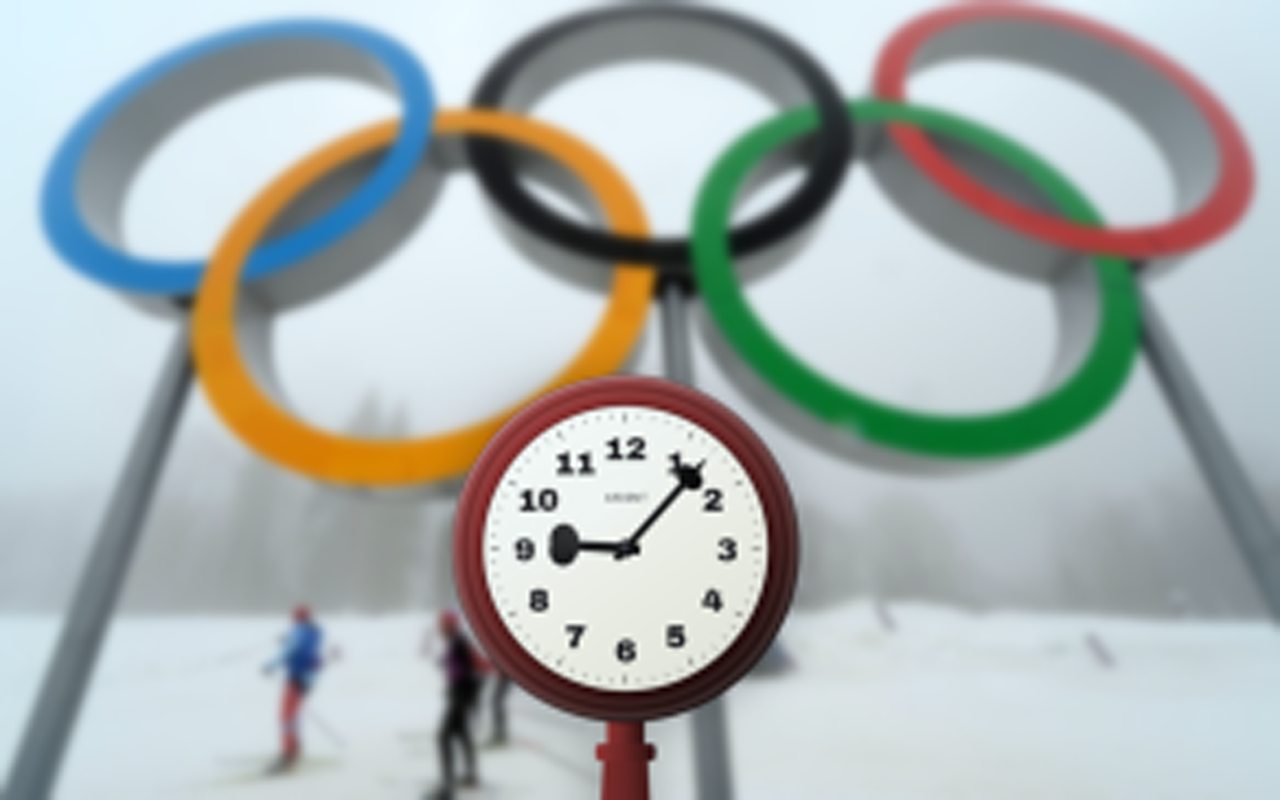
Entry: h=9 m=7
